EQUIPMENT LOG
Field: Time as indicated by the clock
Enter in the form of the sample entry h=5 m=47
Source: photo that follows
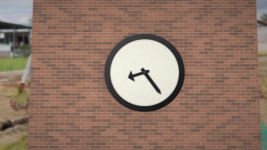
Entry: h=8 m=24
